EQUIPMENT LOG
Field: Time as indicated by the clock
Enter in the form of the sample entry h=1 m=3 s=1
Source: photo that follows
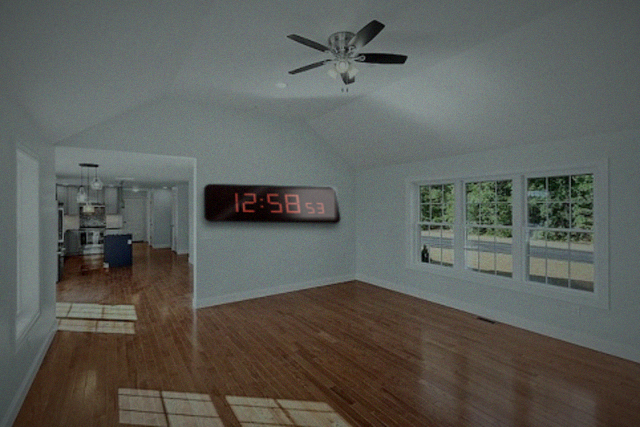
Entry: h=12 m=58 s=53
